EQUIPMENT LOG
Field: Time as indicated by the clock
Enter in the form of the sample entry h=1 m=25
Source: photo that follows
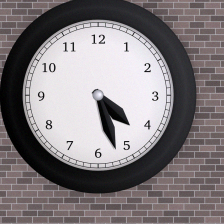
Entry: h=4 m=27
